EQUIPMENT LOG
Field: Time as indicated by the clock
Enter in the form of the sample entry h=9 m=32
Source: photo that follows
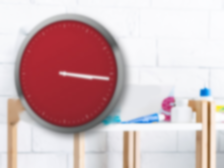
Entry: h=3 m=16
